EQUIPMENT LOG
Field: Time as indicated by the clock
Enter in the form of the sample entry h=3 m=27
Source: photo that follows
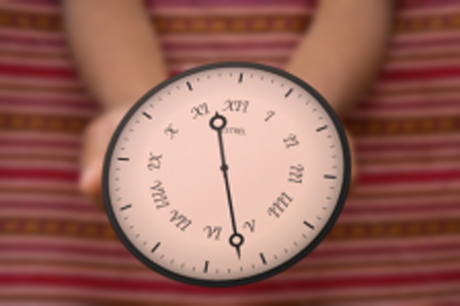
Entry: h=11 m=27
